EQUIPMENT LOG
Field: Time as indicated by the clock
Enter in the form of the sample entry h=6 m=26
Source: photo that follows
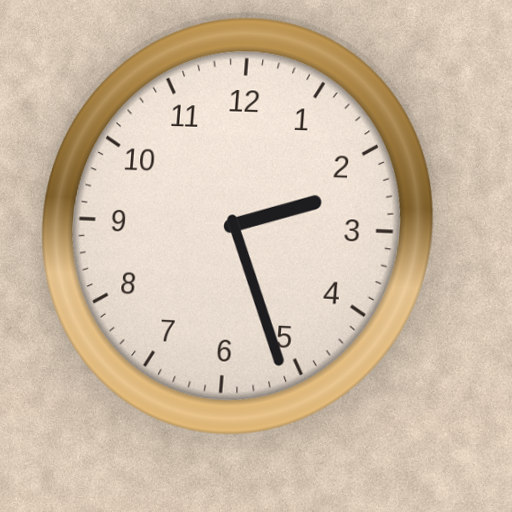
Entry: h=2 m=26
